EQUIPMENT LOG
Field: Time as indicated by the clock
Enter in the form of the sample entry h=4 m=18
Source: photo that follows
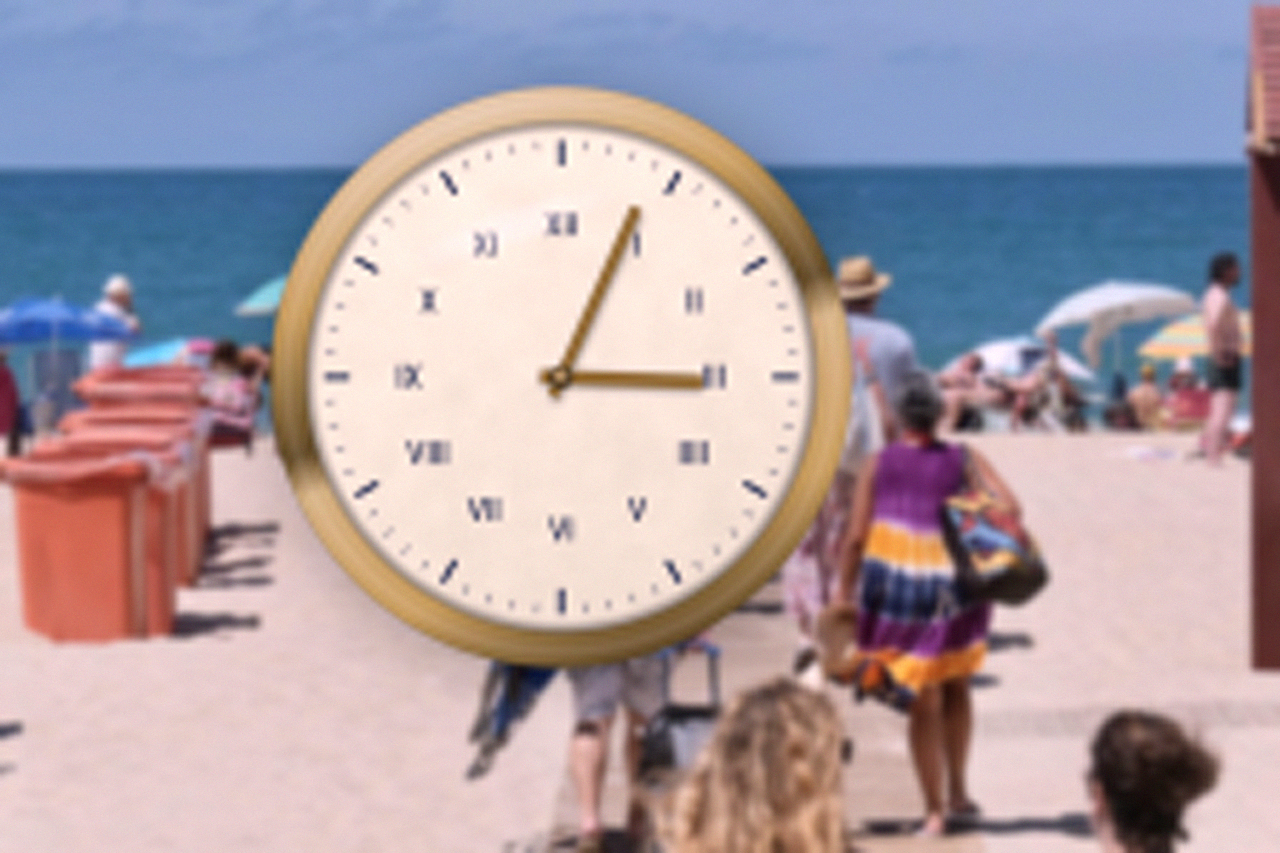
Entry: h=3 m=4
